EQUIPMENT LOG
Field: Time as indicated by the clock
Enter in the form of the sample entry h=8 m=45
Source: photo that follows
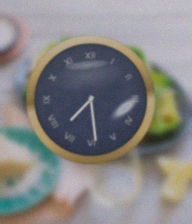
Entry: h=7 m=29
